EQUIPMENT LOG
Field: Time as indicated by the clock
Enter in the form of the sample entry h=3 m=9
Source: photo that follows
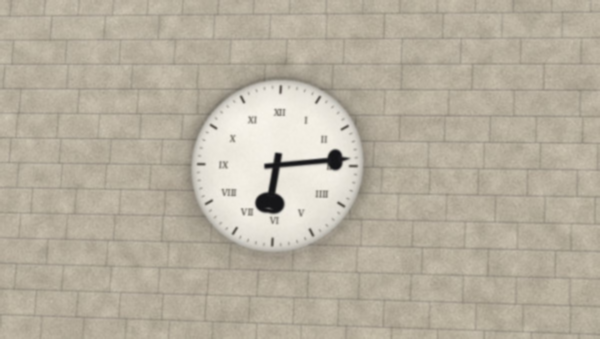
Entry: h=6 m=14
